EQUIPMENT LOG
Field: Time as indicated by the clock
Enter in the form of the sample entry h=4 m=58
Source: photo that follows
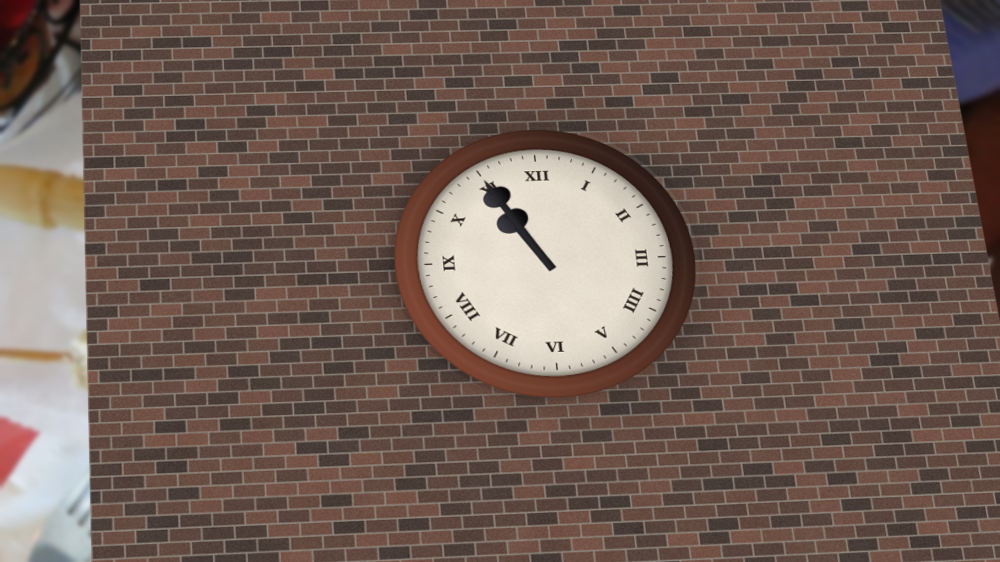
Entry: h=10 m=55
